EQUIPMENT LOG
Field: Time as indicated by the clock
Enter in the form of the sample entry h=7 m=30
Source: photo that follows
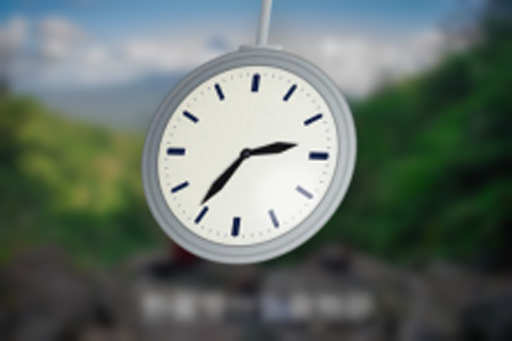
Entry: h=2 m=36
